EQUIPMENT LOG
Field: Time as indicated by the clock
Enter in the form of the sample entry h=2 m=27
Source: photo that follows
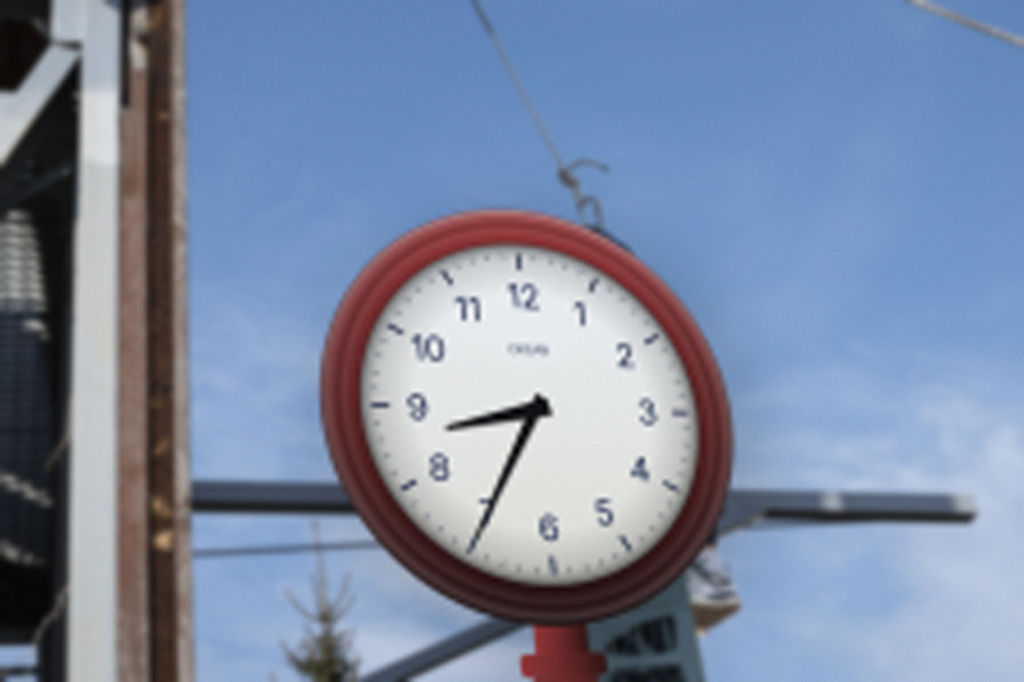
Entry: h=8 m=35
